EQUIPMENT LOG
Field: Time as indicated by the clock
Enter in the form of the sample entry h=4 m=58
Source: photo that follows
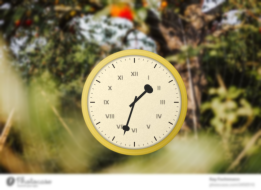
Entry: h=1 m=33
